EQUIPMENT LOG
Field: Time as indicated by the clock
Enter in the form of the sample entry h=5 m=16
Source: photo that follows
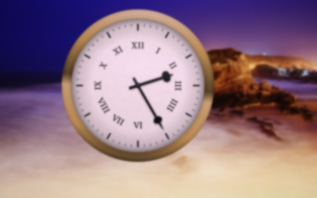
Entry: h=2 m=25
